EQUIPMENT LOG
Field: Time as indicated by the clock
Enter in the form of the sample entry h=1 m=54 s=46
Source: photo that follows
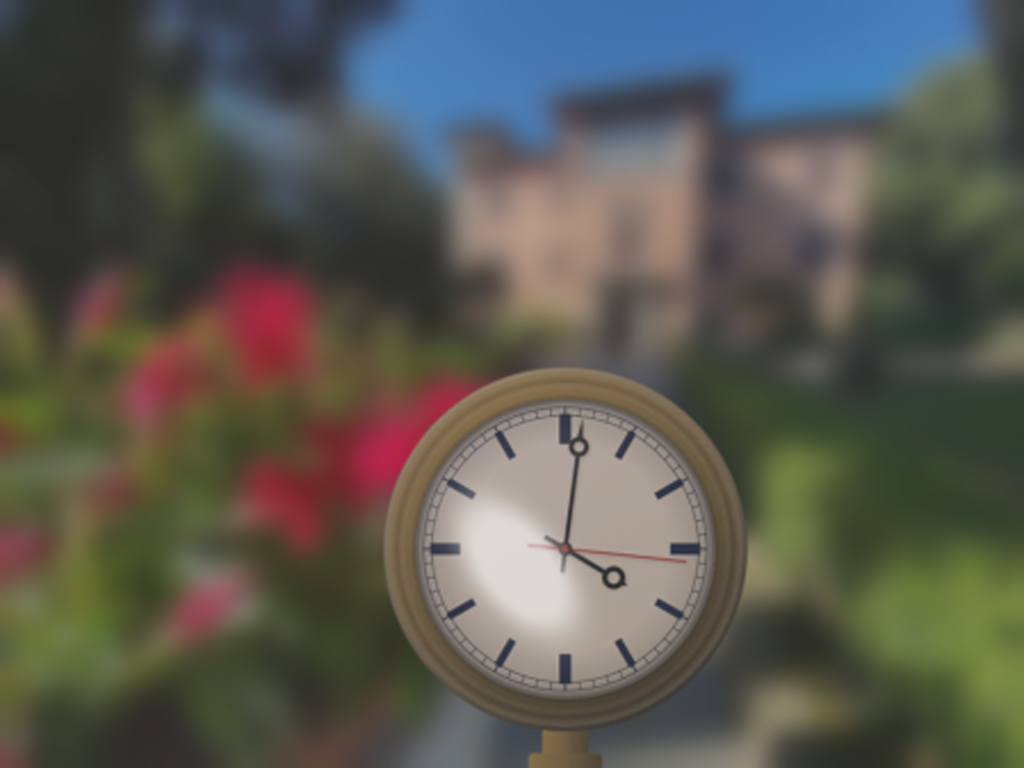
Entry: h=4 m=1 s=16
